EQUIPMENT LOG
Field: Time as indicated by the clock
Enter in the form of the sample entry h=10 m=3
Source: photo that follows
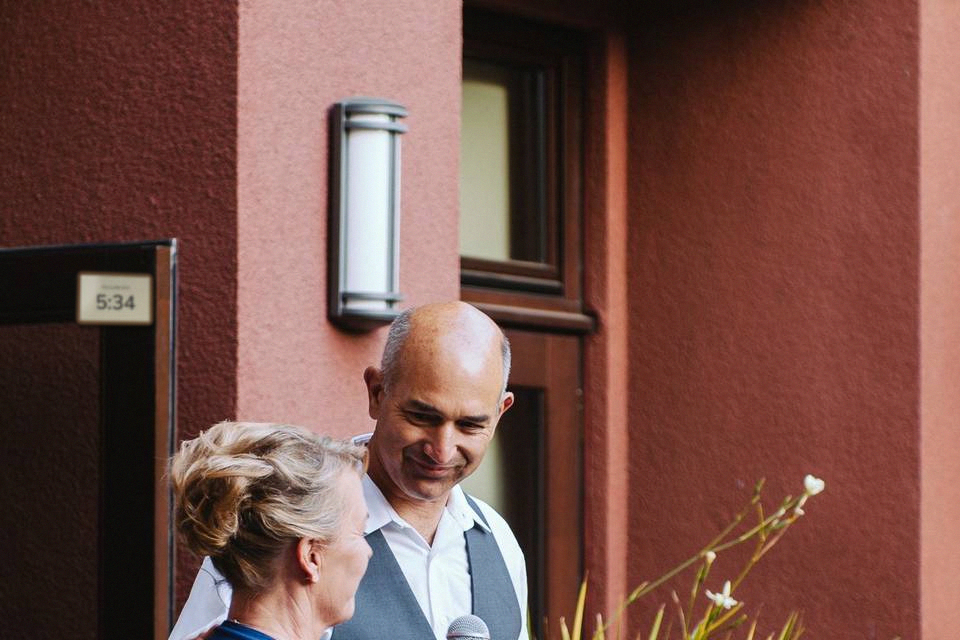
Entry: h=5 m=34
